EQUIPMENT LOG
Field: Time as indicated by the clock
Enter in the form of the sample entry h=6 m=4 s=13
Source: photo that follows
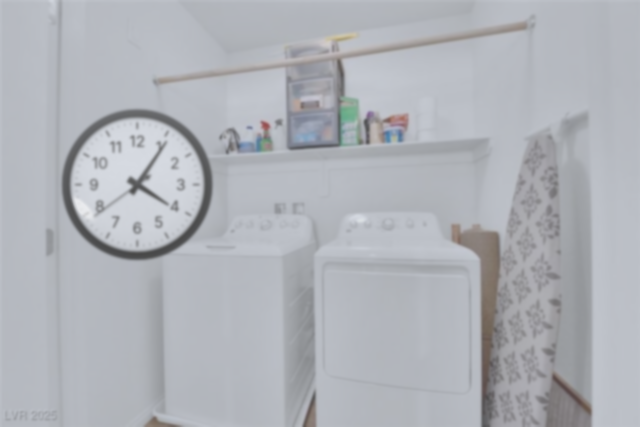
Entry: h=4 m=5 s=39
